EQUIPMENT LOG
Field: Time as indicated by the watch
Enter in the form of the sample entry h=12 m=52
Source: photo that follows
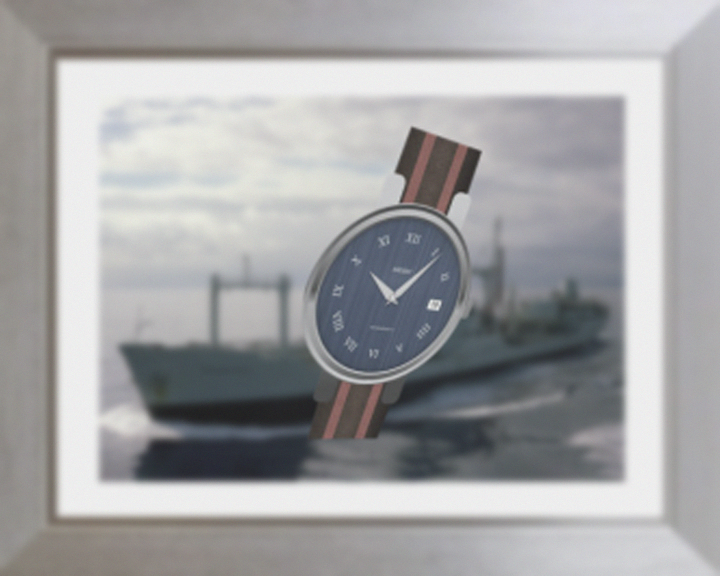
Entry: h=10 m=6
